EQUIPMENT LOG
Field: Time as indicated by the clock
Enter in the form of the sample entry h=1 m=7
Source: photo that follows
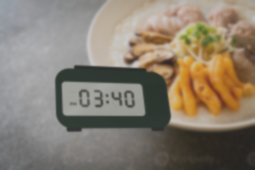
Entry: h=3 m=40
